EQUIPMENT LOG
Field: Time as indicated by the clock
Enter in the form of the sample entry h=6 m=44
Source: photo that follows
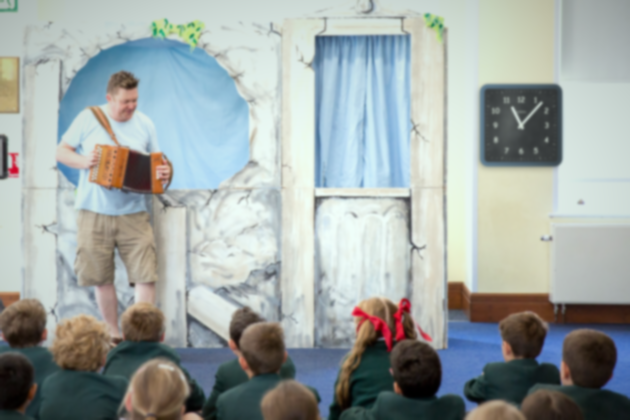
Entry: h=11 m=7
